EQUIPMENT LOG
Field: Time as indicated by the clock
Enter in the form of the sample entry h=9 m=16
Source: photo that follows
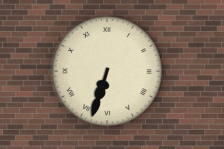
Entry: h=6 m=33
